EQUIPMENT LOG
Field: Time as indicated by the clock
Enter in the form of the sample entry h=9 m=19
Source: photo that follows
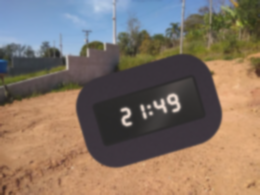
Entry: h=21 m=49
